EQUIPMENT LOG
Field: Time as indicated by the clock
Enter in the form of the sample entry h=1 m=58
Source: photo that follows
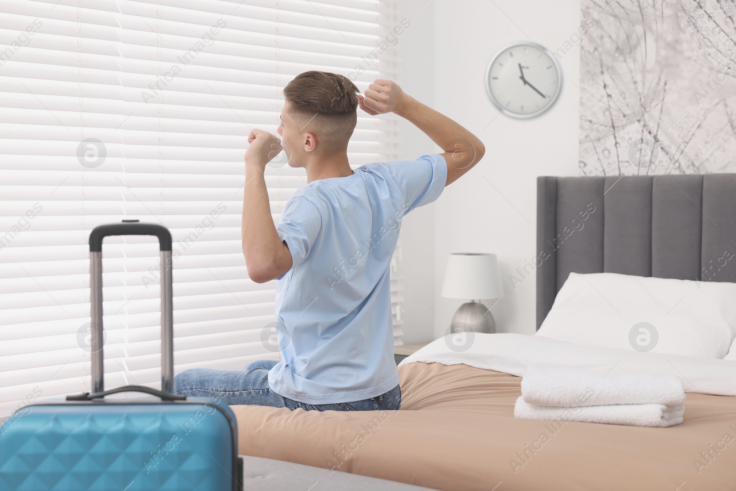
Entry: h=11 m=21
